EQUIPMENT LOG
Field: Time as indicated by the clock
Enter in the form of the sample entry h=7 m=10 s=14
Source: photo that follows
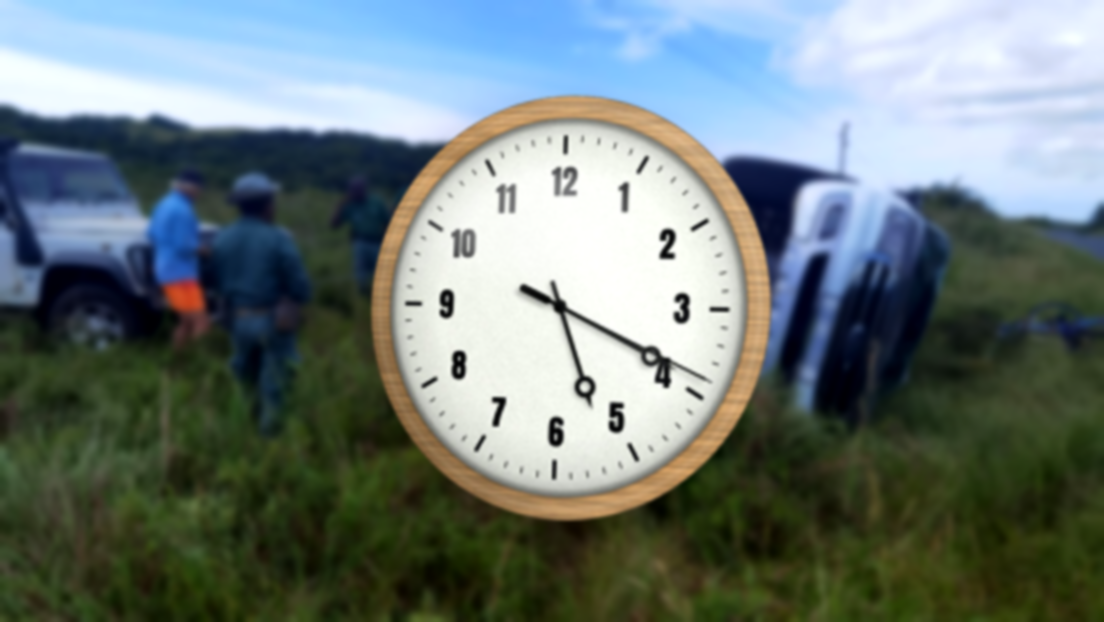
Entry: h=5 m=19 s=19
